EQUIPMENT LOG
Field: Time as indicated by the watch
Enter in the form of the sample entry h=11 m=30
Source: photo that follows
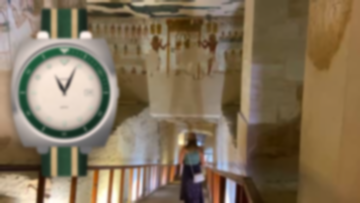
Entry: h=11 m=4
